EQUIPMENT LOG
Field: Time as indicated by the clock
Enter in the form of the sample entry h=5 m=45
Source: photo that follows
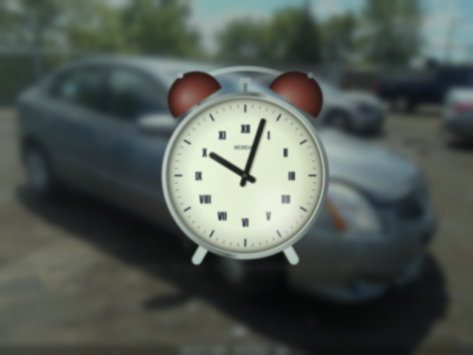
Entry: h=10 m=3
